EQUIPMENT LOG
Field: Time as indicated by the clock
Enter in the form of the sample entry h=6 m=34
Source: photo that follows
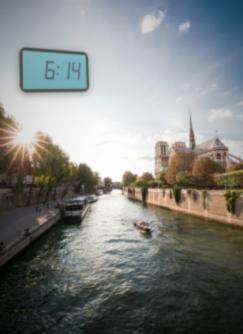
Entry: h=6 m=14
